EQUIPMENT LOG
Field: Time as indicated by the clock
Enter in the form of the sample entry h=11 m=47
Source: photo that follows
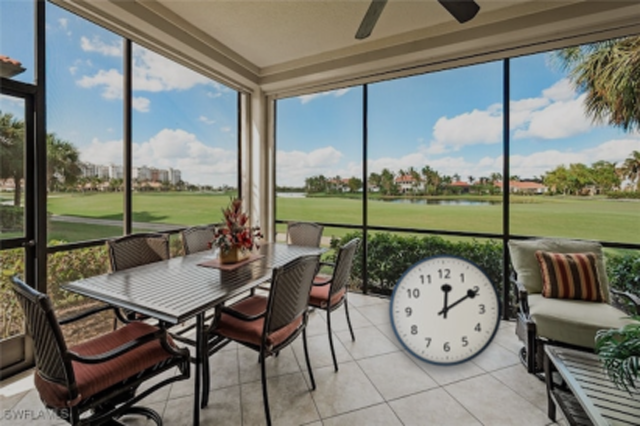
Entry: h=12 m=10
